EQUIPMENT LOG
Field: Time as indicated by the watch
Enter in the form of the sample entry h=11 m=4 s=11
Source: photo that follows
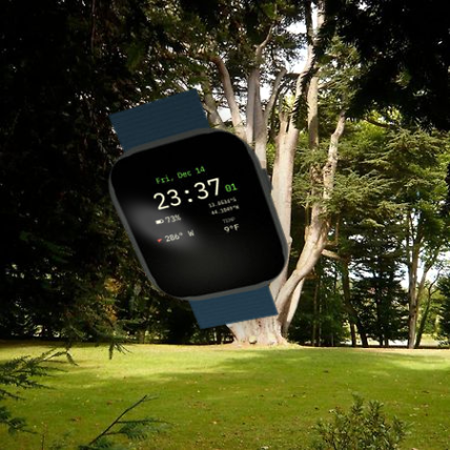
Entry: h=23 m=37 s=1
